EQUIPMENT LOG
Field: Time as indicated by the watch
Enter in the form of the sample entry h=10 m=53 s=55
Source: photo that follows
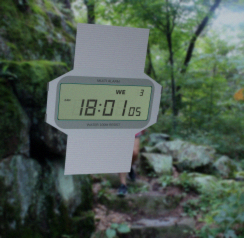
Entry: h=18 m=1 s=5
